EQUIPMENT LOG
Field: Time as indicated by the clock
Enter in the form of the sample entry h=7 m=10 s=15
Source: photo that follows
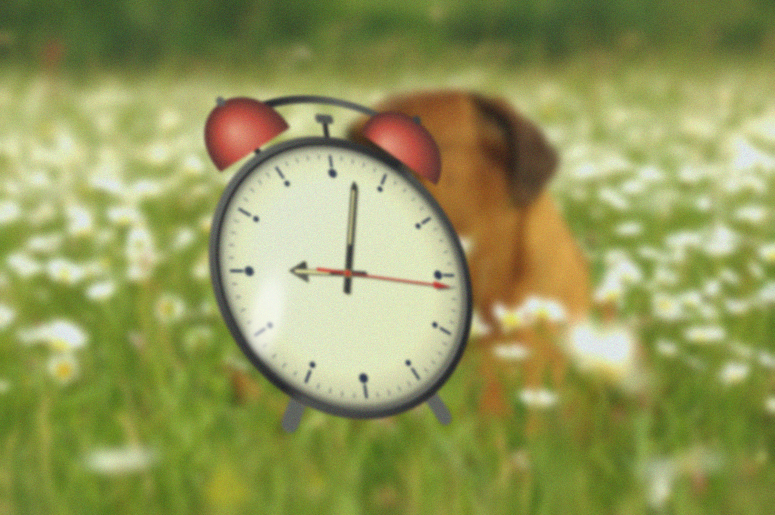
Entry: h=9 m=2 s=16
